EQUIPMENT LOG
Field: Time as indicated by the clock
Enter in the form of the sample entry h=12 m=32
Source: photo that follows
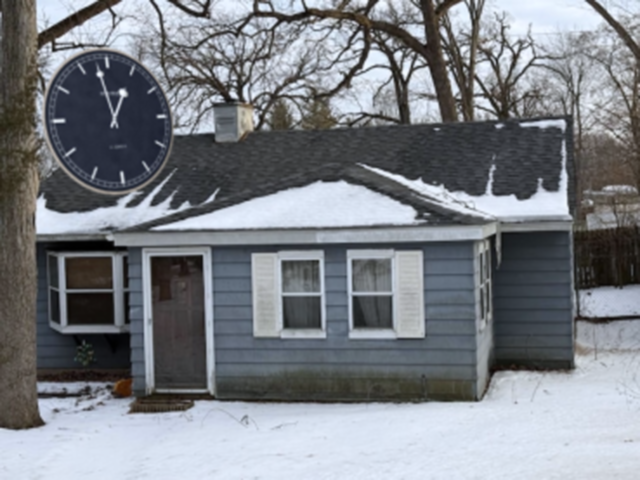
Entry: h=12 m=58
